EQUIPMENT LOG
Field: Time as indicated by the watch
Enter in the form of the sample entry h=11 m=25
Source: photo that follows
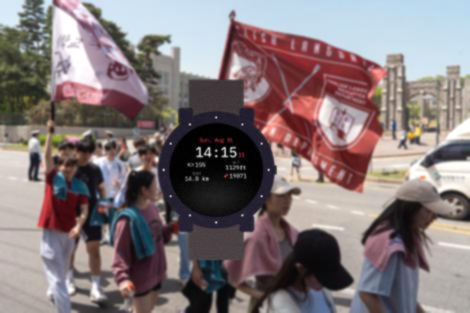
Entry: h=14 m=15
